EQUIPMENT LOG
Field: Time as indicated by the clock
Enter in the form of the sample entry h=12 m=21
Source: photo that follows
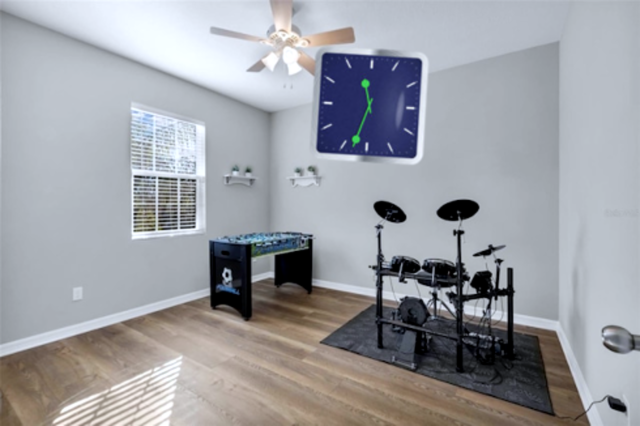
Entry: h=11 m=33
